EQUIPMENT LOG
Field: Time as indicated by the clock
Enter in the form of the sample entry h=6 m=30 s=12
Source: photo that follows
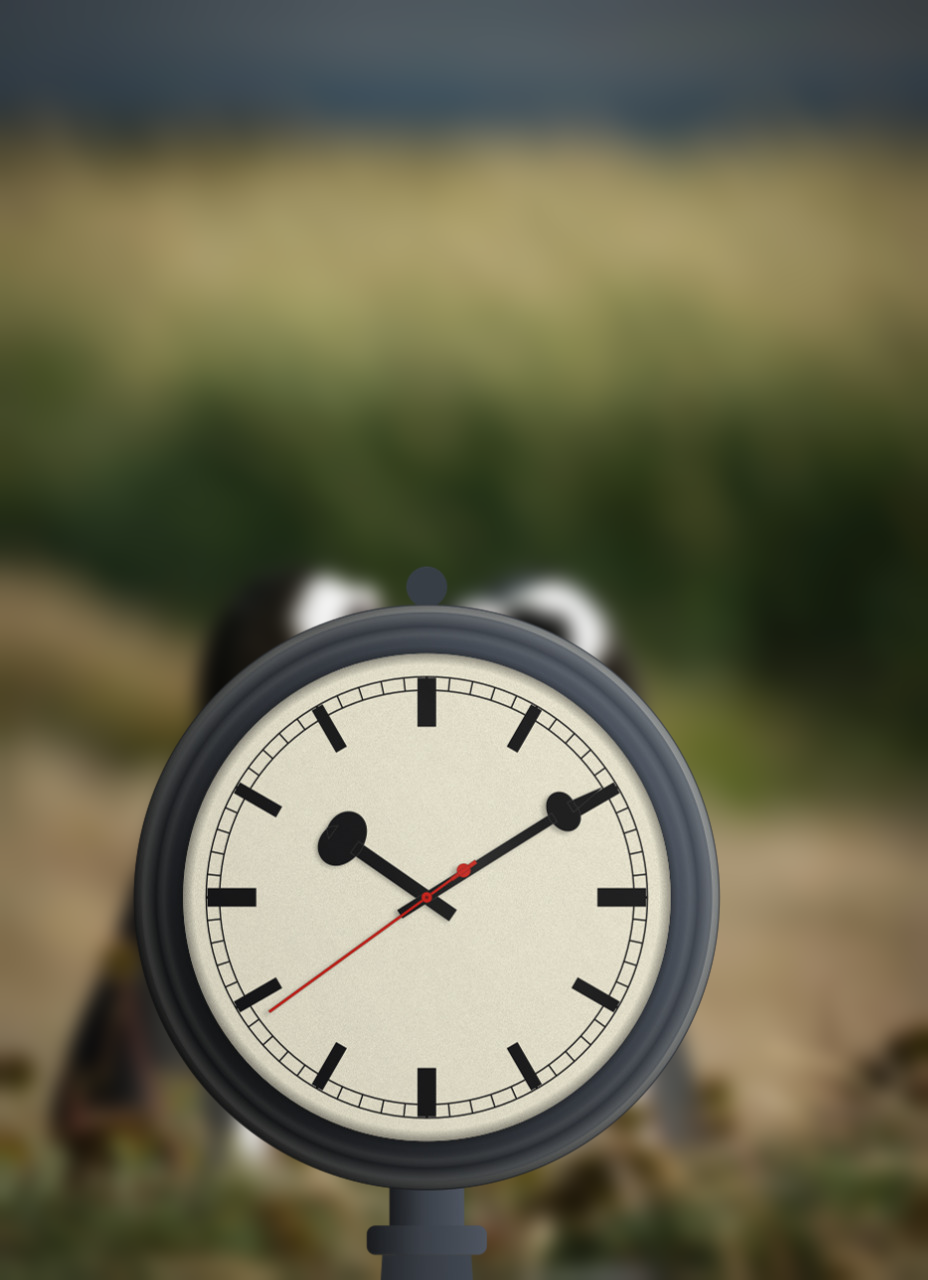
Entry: h=10 m=9 s=39
